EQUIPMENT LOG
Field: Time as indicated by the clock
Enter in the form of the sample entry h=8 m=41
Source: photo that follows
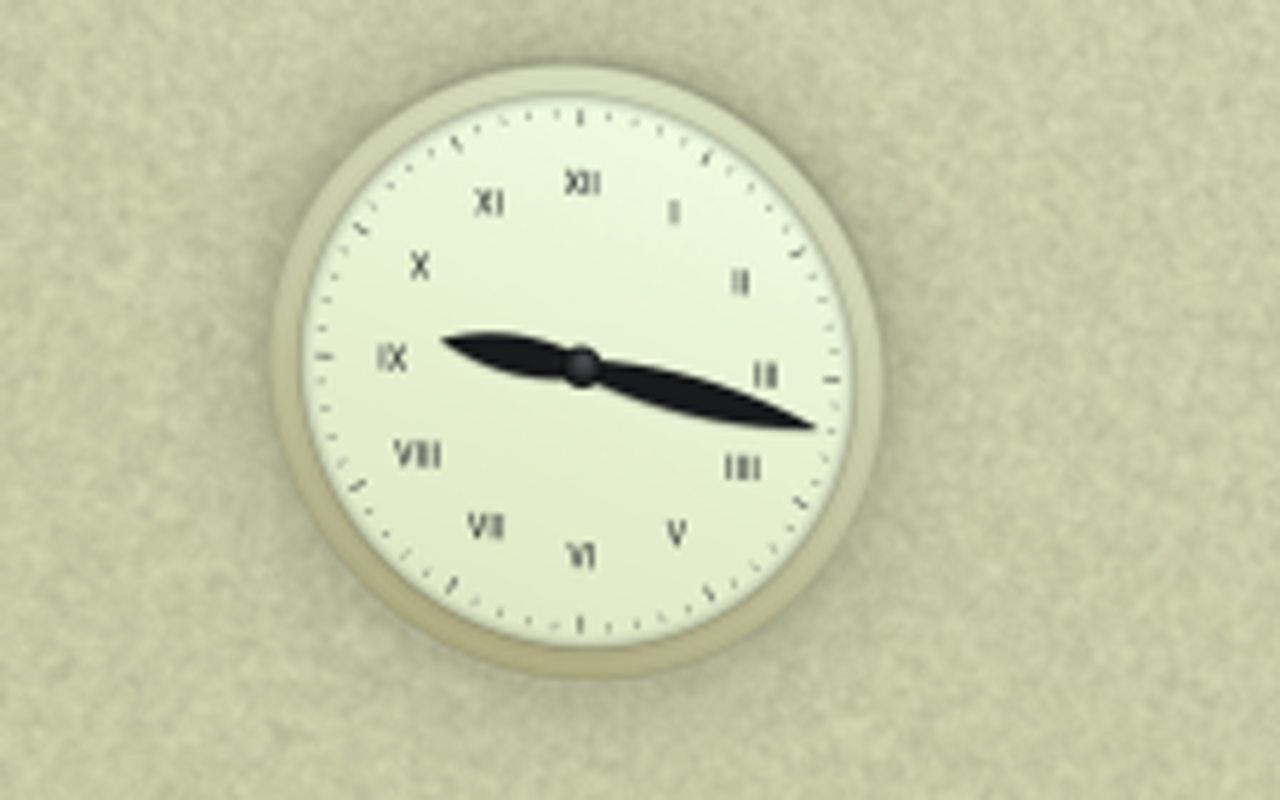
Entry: h=9 m=17
